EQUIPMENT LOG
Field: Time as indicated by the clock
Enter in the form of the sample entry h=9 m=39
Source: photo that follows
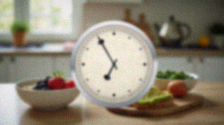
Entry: h=6 m=55
